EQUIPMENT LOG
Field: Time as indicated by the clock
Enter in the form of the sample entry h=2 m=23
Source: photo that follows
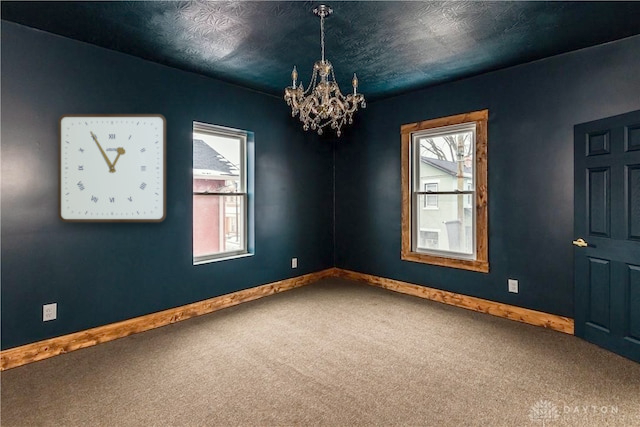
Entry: h=12 m=55
